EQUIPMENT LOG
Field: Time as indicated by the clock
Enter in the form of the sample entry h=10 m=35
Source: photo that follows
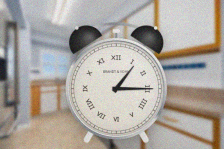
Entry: h=1 m=15
